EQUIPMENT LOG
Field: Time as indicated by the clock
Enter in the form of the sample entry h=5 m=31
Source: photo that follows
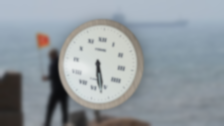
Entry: h=5 m=27
